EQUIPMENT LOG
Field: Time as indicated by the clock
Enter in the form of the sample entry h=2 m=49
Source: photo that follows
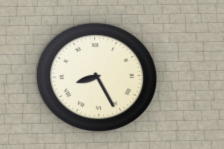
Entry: h=8 m=26
